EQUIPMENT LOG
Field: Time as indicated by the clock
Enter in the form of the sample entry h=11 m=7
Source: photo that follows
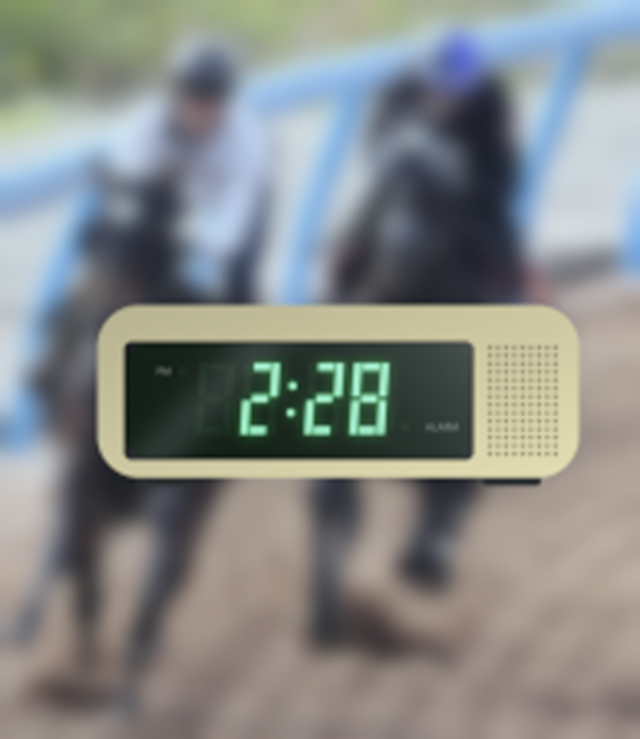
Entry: h=2 m=28
